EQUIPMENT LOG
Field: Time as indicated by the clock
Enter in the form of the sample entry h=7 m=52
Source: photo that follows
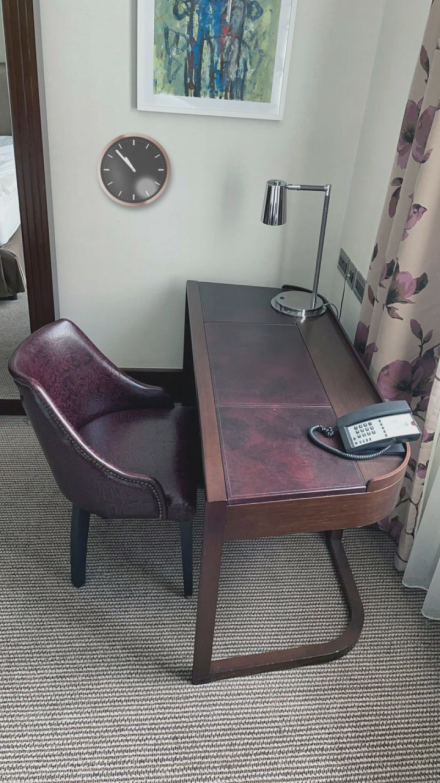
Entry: h=10 m=53
